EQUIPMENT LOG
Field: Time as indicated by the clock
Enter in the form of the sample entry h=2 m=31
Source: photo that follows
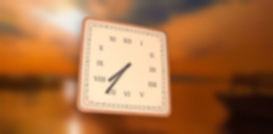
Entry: h=7 m=36
